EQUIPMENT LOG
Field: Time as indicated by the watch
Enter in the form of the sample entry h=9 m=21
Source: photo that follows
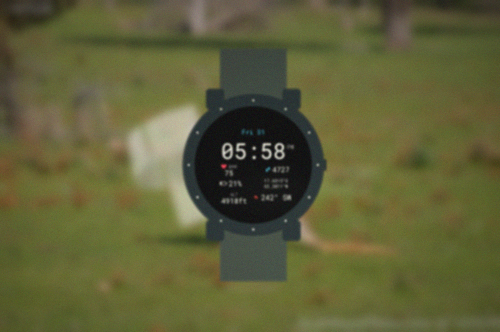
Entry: h=5 m=58
